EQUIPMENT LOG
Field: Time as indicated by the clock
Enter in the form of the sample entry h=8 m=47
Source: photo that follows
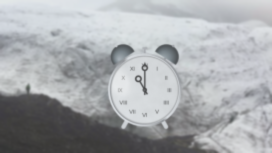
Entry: h=11 m=0
